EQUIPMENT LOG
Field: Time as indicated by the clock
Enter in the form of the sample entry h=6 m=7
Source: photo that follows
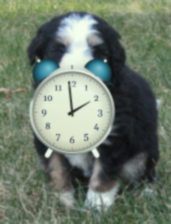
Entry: h=1 m=59
